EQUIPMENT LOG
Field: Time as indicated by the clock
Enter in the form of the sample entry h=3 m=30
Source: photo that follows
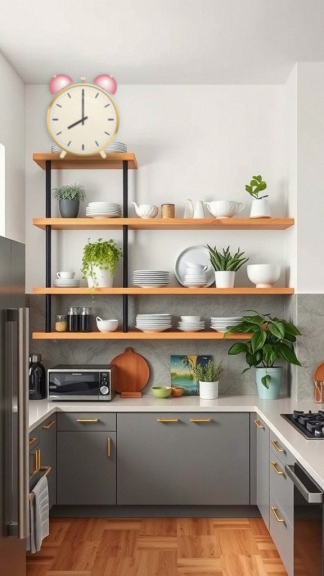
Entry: h=8 m=0
